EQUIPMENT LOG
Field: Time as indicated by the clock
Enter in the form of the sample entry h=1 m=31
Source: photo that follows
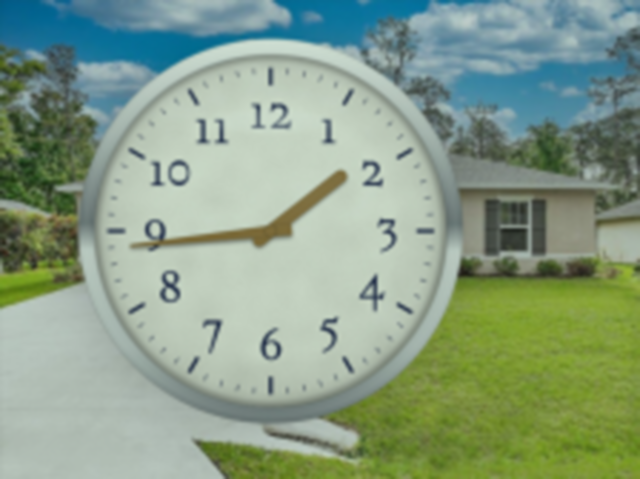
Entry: h=1 m=44
